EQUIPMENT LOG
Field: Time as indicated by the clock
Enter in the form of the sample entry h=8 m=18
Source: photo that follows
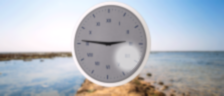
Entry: h=2 m=46
